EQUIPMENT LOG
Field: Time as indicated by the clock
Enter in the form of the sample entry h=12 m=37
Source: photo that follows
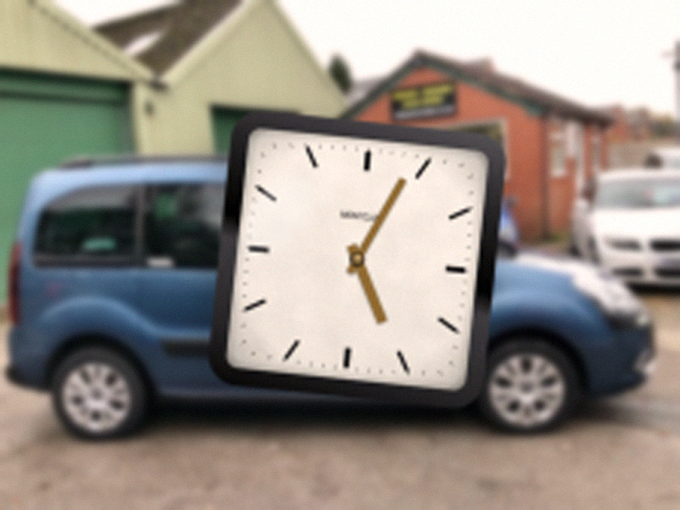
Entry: h=5 m=4
